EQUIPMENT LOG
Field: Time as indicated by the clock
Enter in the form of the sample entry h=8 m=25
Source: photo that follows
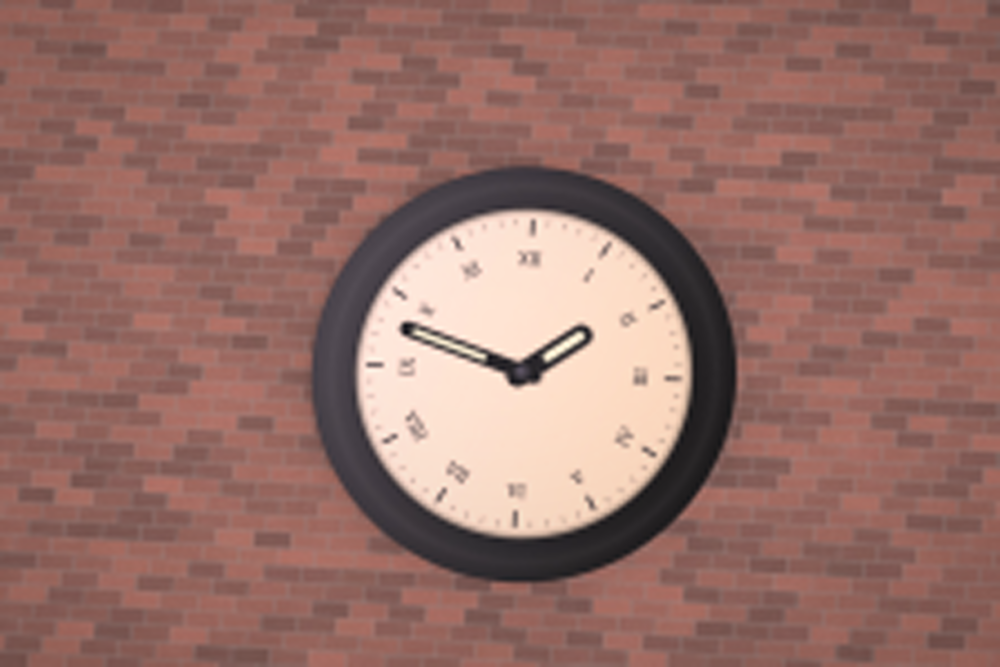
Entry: h=1 m=48
